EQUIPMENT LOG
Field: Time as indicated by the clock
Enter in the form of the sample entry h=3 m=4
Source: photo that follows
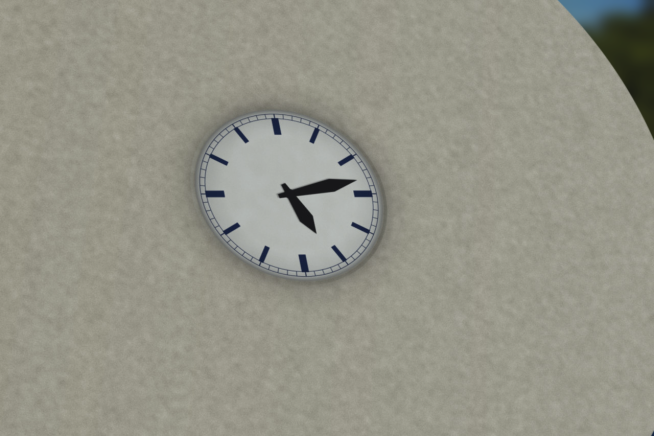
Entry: h=5 m=13
